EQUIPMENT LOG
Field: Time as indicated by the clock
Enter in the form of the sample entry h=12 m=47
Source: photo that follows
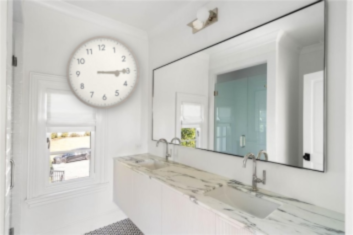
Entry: h=3 m=15
